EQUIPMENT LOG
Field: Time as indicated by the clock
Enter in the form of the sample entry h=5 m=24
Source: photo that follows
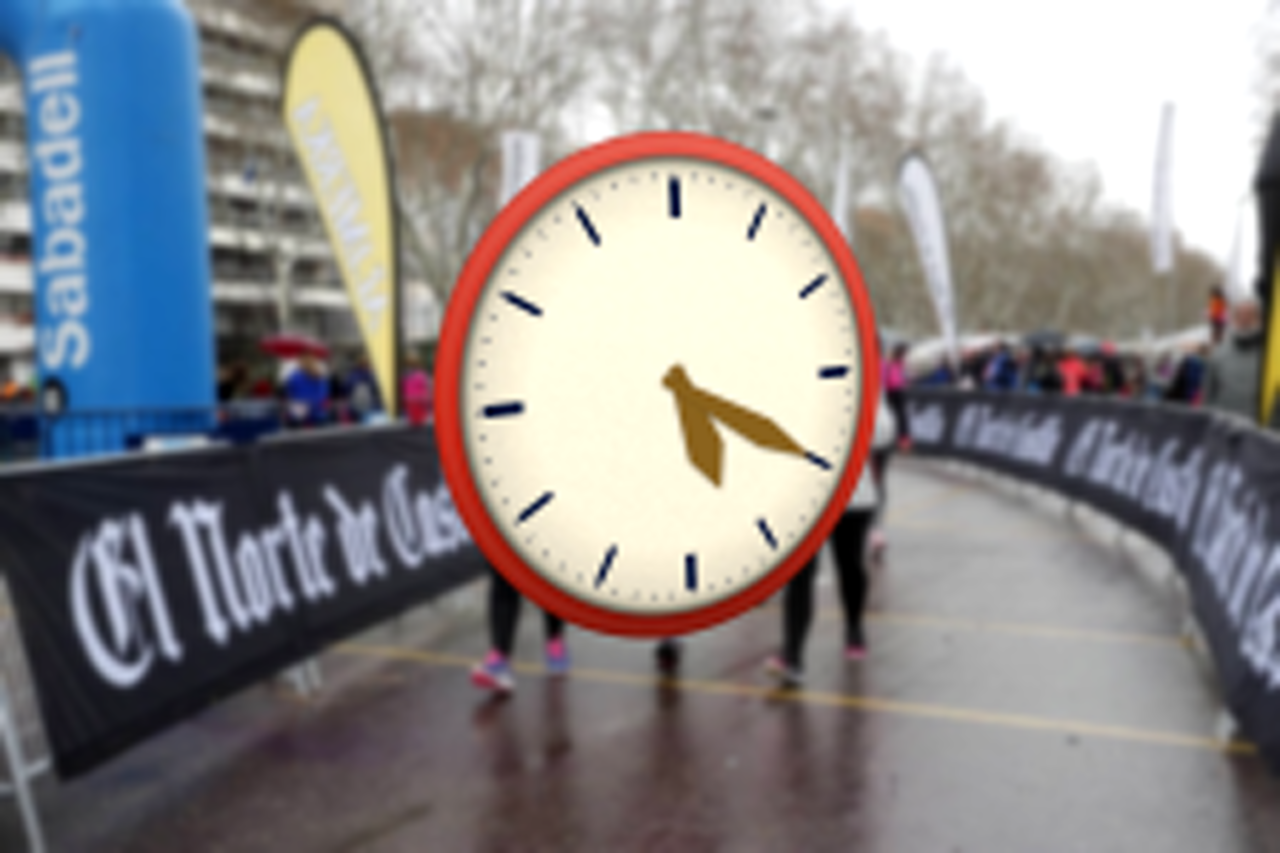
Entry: h=5 m=20
